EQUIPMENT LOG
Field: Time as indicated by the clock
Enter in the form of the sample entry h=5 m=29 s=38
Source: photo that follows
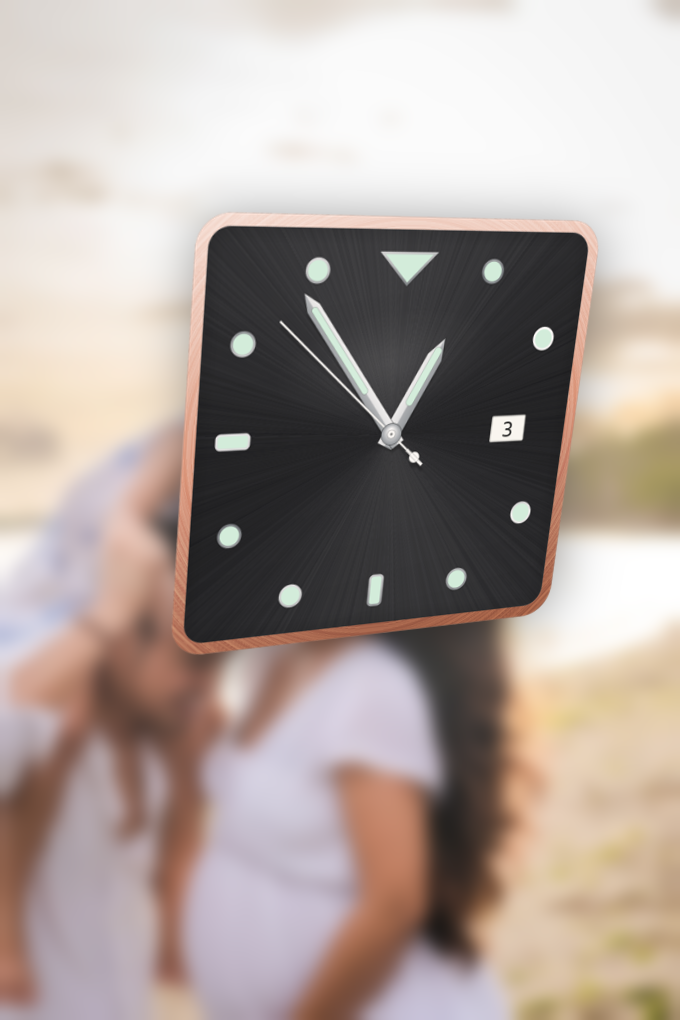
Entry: h=12 m=53 s=52
